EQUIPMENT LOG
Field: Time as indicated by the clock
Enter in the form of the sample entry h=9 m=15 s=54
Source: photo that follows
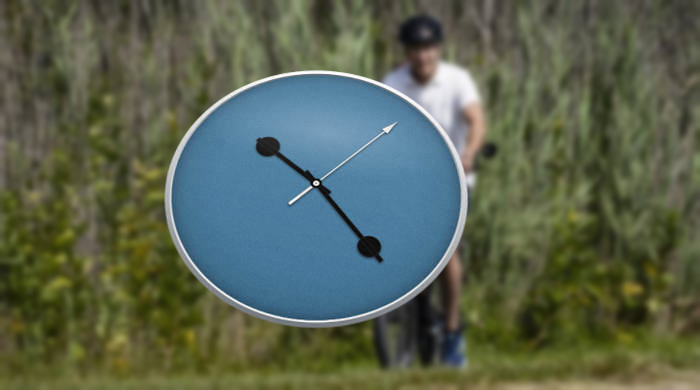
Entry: h=10 m=24 s=8
